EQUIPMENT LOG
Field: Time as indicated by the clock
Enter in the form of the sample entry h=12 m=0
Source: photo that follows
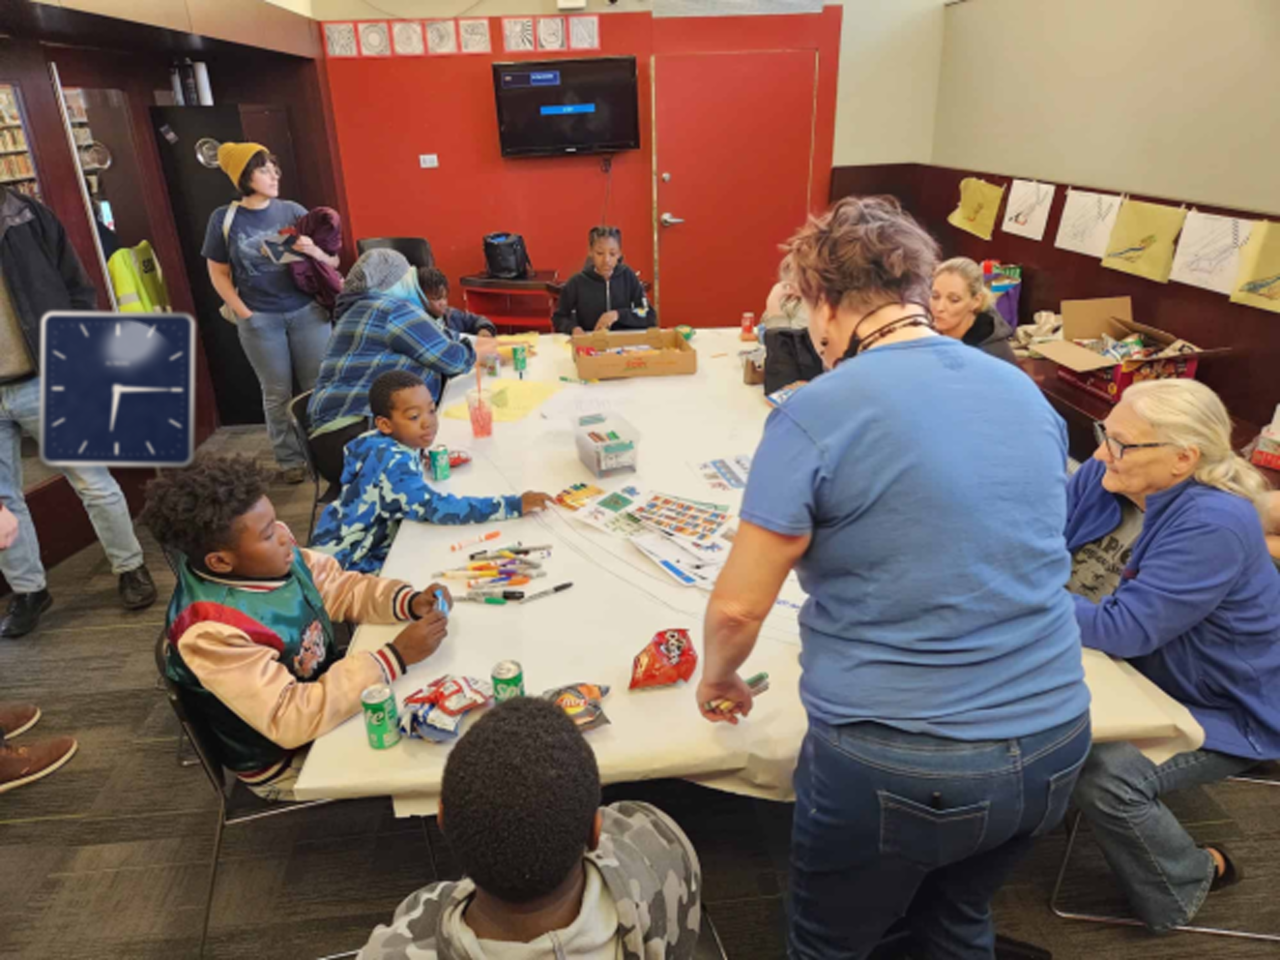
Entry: h=6 m=15
